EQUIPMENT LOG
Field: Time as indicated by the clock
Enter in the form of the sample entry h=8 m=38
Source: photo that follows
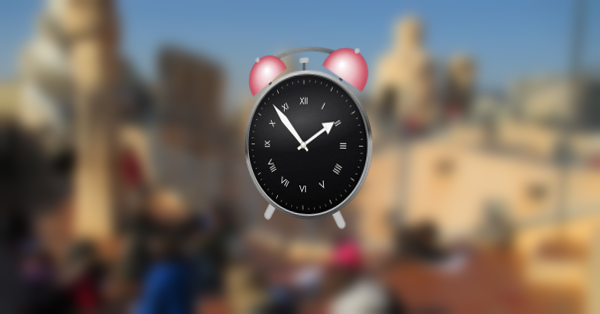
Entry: h=1 m=53
